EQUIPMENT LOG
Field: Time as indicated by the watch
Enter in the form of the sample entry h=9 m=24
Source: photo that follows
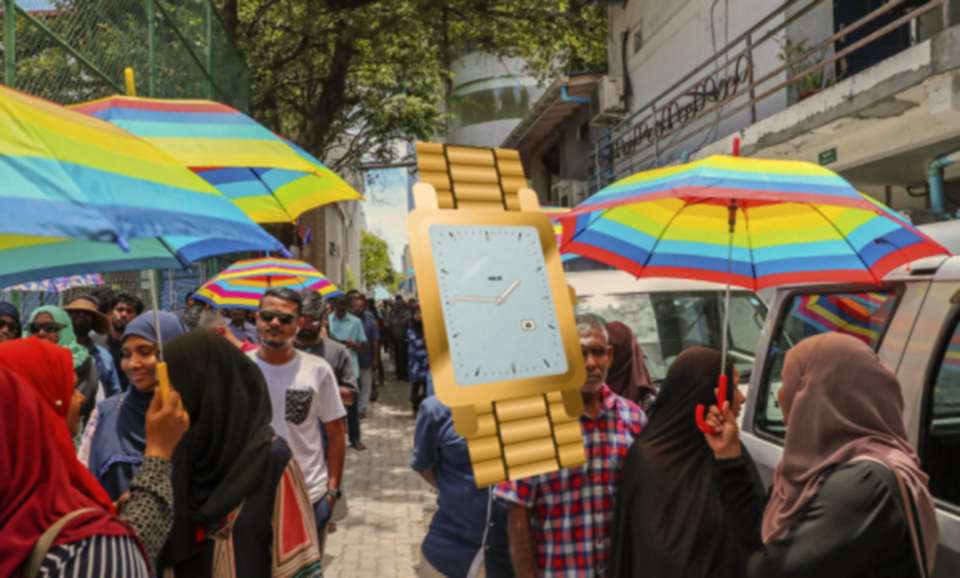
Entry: h=1 m=46
